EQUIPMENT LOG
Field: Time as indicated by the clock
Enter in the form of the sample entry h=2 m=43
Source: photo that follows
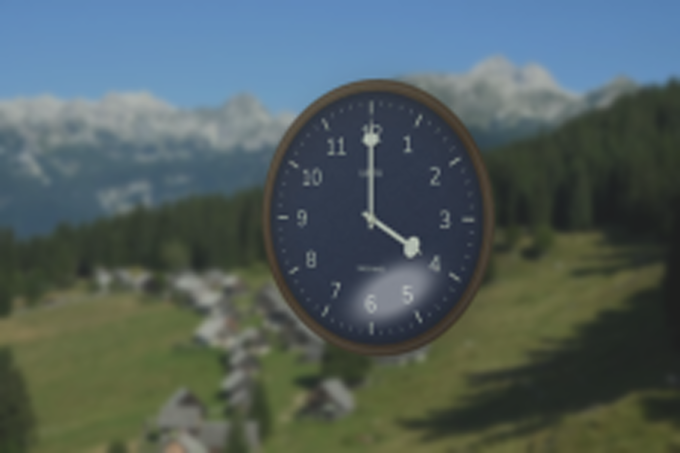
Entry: h=4 m=0
